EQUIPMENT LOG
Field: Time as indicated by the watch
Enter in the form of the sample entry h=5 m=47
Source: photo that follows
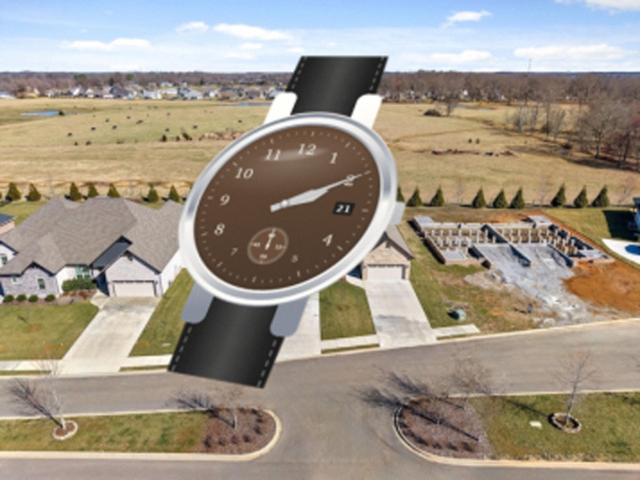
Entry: h=2 m=10
